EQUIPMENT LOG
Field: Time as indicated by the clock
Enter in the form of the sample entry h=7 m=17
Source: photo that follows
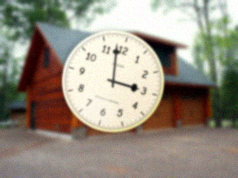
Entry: h=2 m=58
